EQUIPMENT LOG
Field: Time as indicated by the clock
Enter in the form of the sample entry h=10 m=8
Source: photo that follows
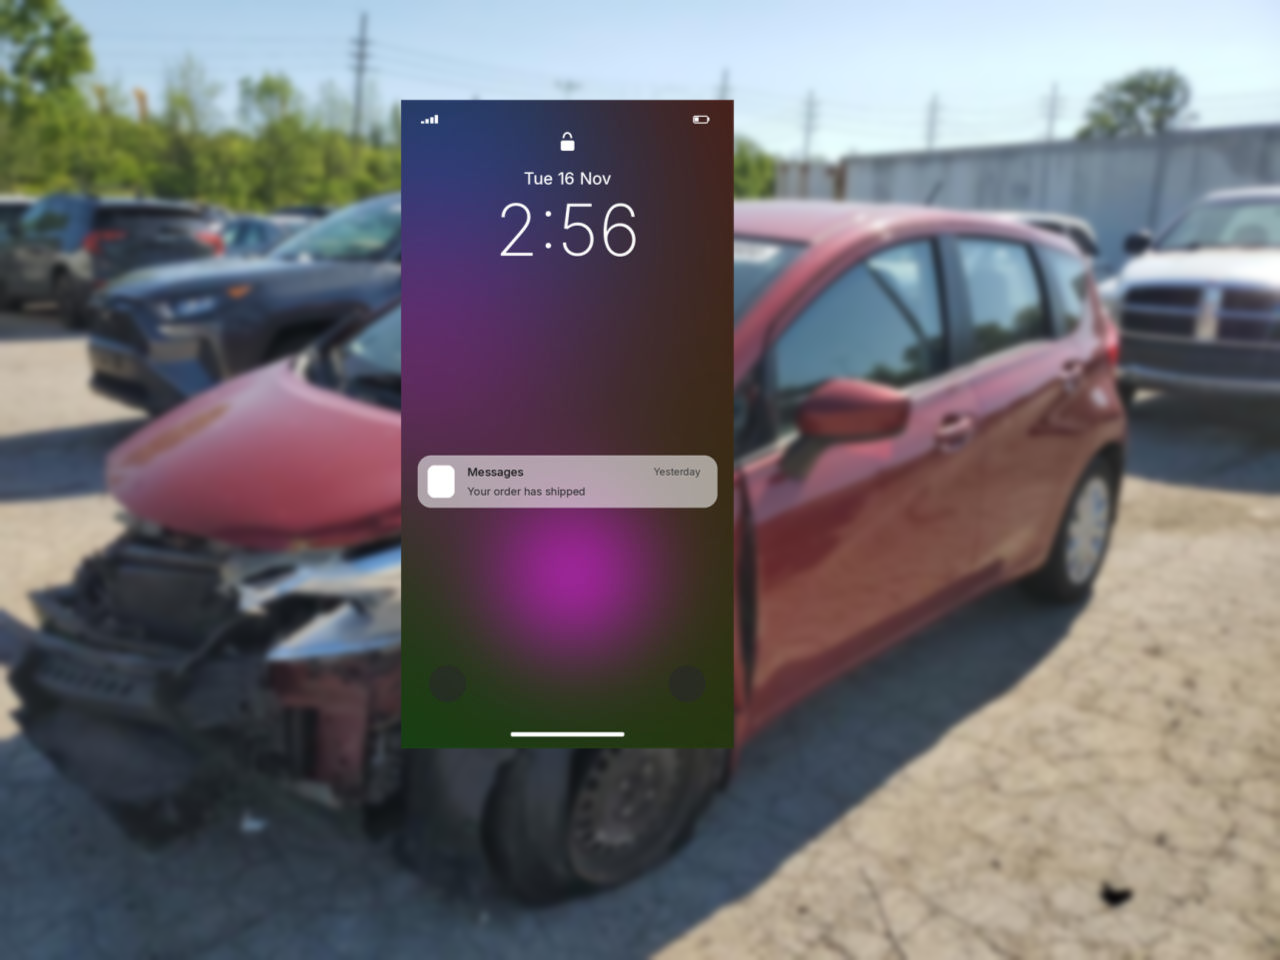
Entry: h=2 m=56
